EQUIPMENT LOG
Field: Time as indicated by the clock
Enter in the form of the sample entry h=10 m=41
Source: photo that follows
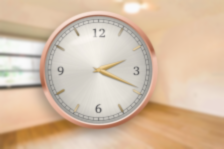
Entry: h=2 m=19
